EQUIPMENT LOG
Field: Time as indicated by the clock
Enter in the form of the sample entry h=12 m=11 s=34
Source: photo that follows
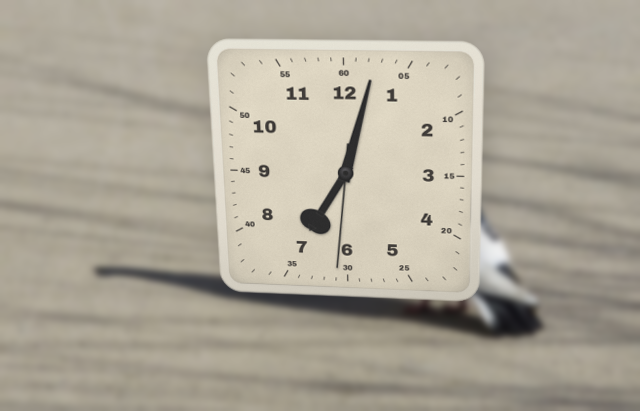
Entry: h=7 m=2 s=31
